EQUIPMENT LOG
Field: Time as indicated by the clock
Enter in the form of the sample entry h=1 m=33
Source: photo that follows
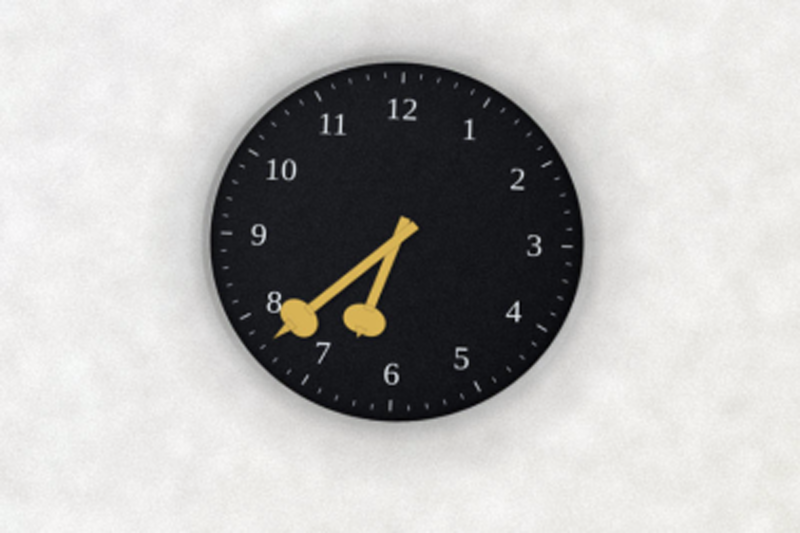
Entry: h=6 m=38
